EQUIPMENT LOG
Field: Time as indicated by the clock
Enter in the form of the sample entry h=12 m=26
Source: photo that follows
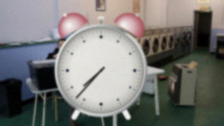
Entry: h=7 m=37
